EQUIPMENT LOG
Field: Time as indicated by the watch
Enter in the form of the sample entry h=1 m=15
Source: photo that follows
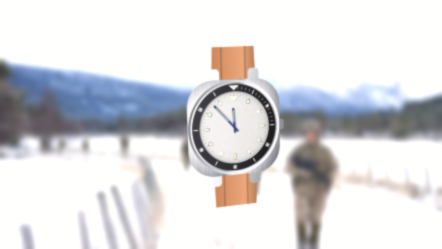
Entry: h=11 m=53
